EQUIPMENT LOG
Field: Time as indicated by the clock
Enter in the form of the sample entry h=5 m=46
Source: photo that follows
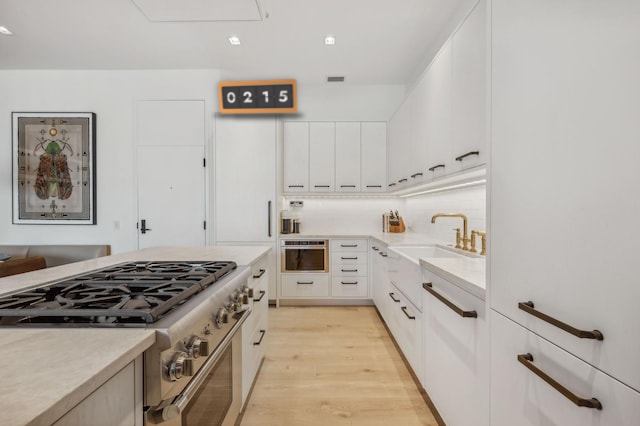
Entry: h=2 m=15
